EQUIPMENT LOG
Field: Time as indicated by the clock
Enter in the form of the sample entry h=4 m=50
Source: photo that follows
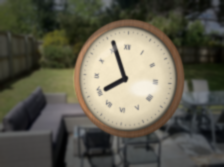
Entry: h=7 m=56
